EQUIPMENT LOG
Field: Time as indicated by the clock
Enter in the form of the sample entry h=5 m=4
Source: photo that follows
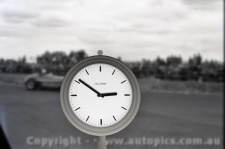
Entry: h=2 m=51
